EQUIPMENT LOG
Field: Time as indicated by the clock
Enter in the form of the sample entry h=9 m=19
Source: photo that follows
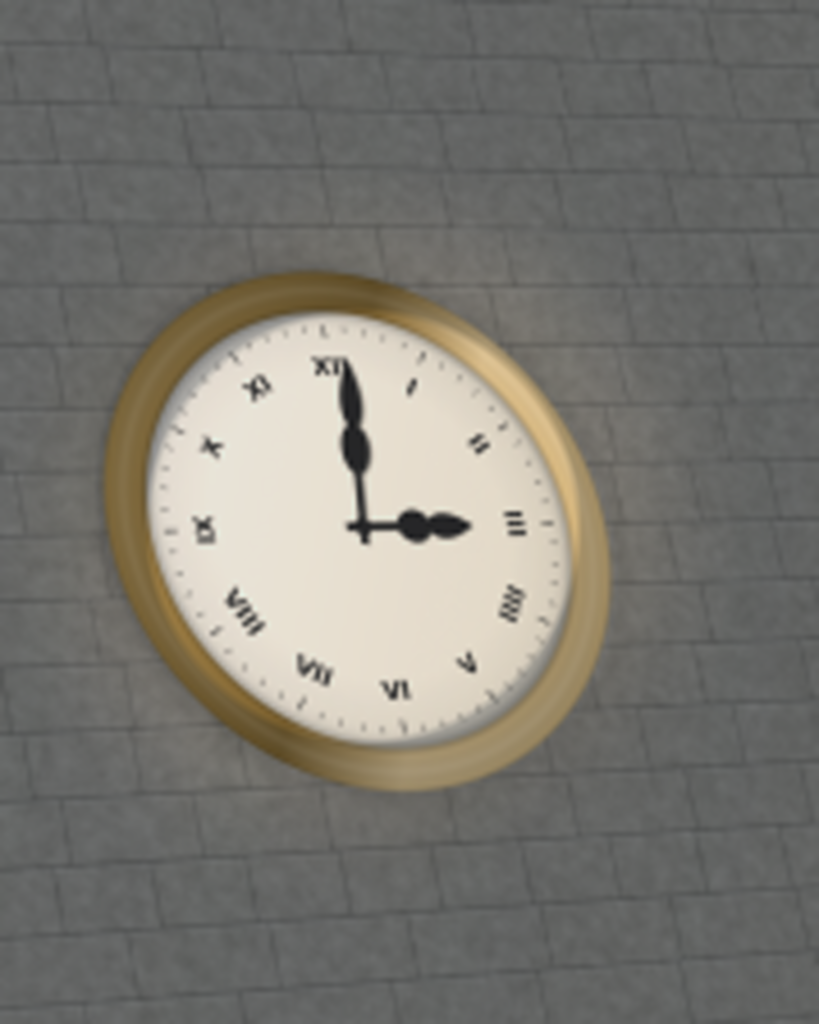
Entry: h=3 m=1
